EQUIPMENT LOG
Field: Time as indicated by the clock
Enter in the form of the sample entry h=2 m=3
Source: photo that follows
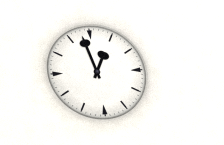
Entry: h=12 m=58
